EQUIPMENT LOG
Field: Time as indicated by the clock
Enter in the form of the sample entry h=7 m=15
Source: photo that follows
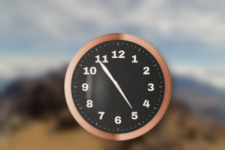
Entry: h=4 m=54
